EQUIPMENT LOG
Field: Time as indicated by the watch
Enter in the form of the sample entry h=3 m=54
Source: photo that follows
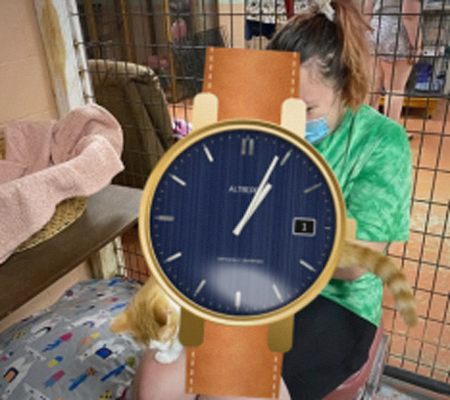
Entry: h=1 m=4
